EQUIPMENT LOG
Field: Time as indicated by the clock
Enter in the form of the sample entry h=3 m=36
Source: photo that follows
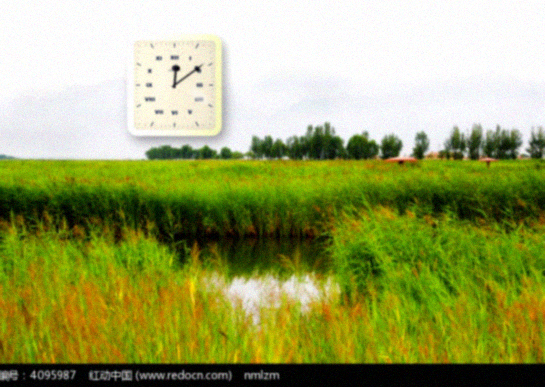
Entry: h=12 m=9
